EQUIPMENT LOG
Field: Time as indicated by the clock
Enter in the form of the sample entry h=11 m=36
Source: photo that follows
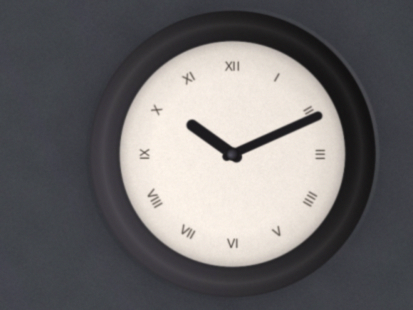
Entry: h=10 m=11
